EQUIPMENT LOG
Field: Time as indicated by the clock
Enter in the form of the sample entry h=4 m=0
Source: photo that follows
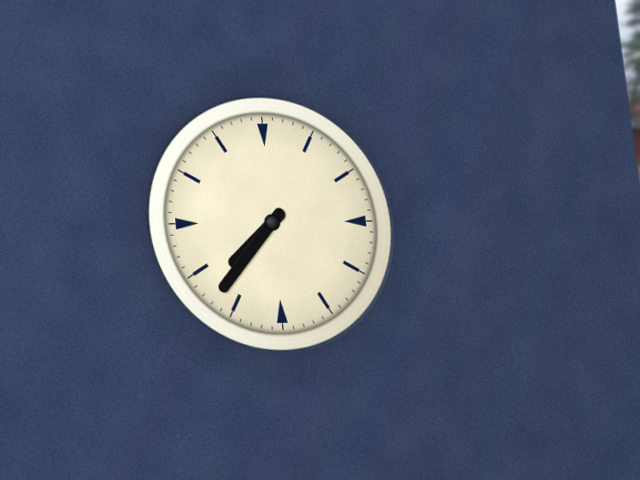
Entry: h=7 m=37
